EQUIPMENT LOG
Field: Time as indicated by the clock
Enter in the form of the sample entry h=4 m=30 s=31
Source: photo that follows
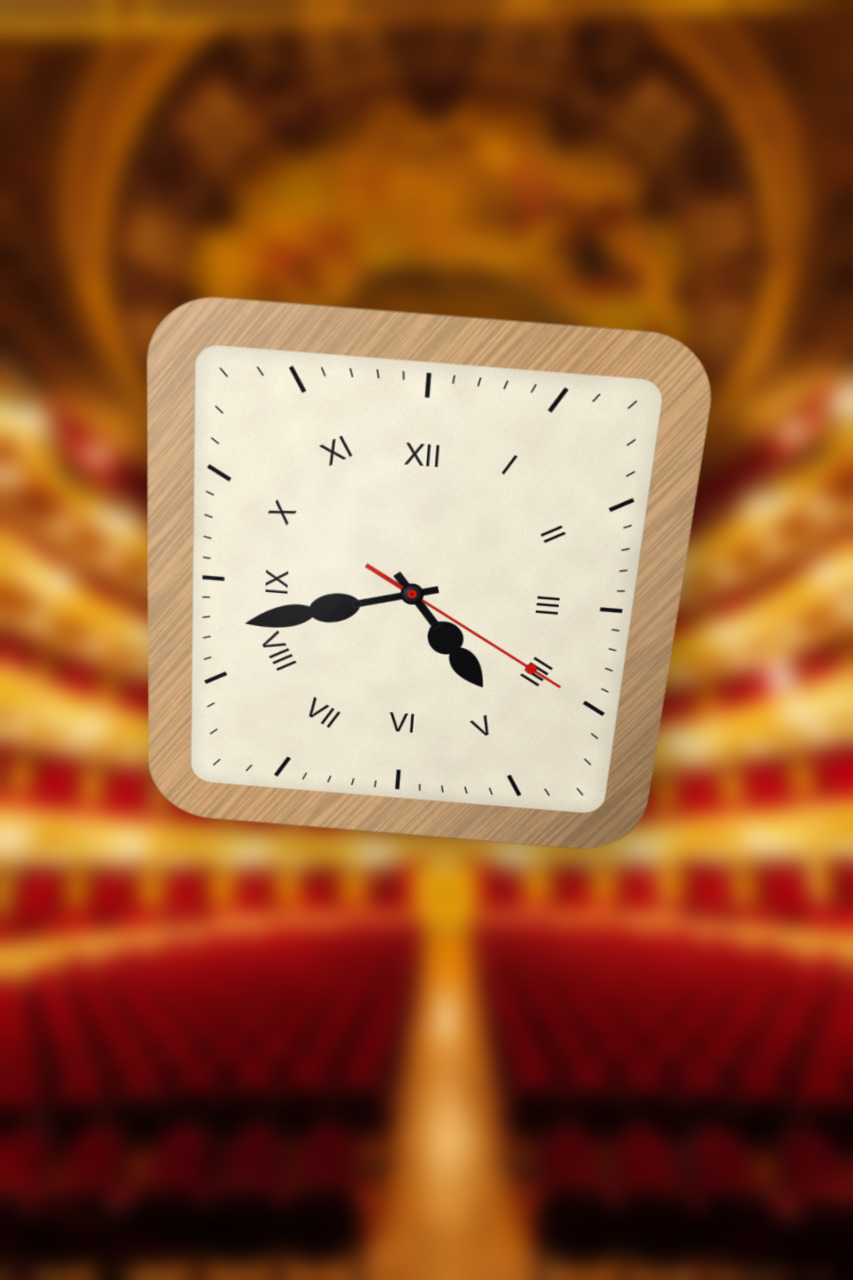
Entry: h=4 m=42 s=20
